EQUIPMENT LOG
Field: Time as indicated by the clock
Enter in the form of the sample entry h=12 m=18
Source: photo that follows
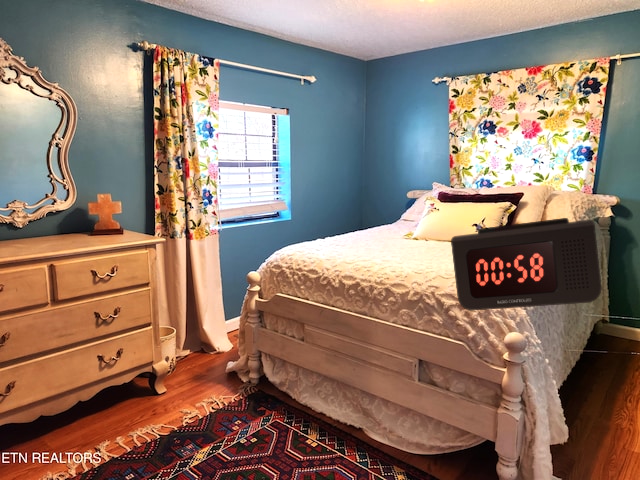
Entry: h=0 m=58
